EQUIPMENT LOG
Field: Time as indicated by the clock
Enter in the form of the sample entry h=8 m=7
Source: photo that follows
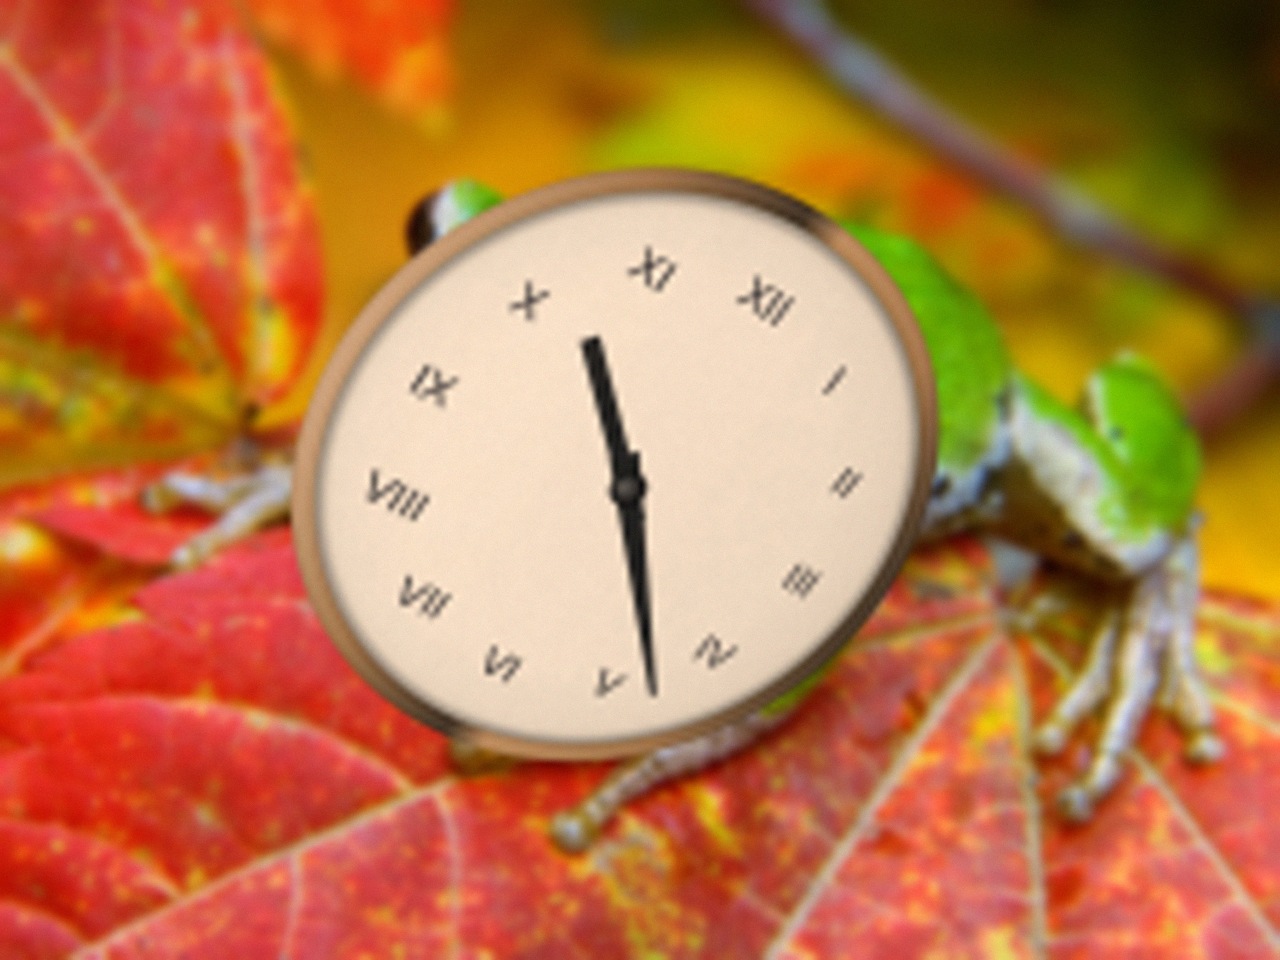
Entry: h=10 m=23
